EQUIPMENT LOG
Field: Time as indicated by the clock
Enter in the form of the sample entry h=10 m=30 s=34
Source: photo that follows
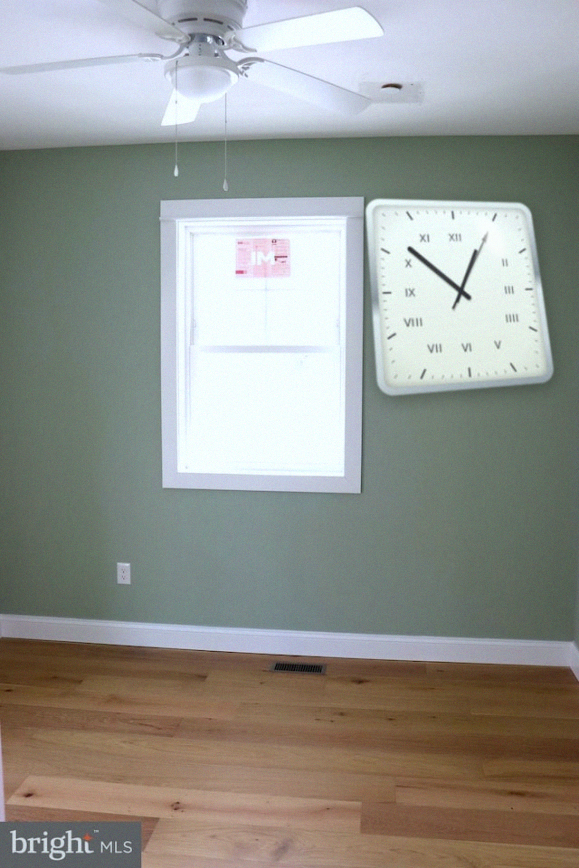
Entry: h=12 m=52 s=5
